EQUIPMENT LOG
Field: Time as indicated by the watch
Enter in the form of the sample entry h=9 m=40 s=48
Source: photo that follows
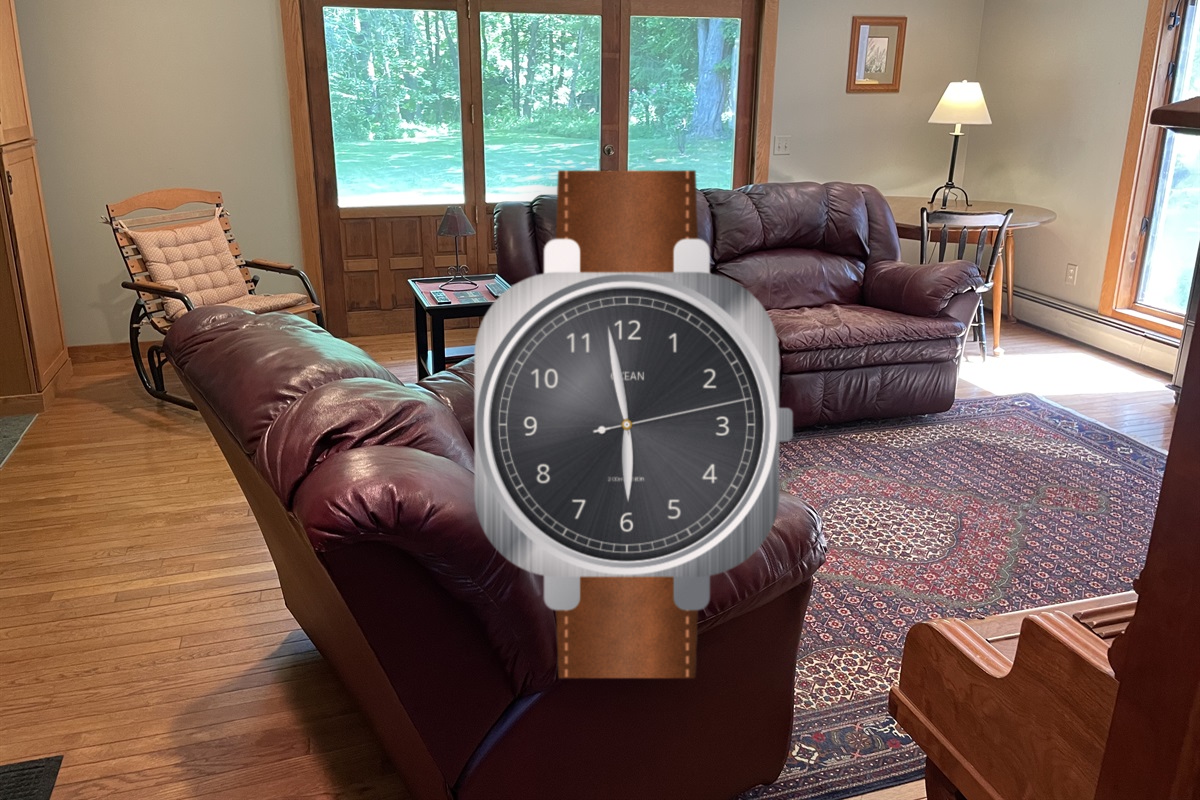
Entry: h=5 m=58 s=13
